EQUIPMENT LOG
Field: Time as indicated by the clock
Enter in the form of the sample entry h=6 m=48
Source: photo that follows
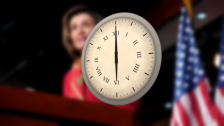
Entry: h=6 m=0
